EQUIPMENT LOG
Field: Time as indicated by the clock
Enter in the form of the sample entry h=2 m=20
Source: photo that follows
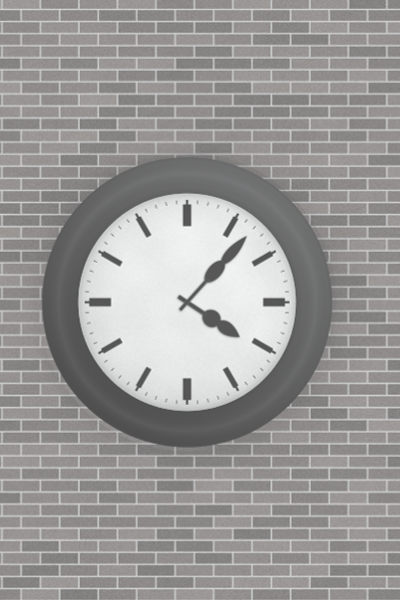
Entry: h=4 m=7
